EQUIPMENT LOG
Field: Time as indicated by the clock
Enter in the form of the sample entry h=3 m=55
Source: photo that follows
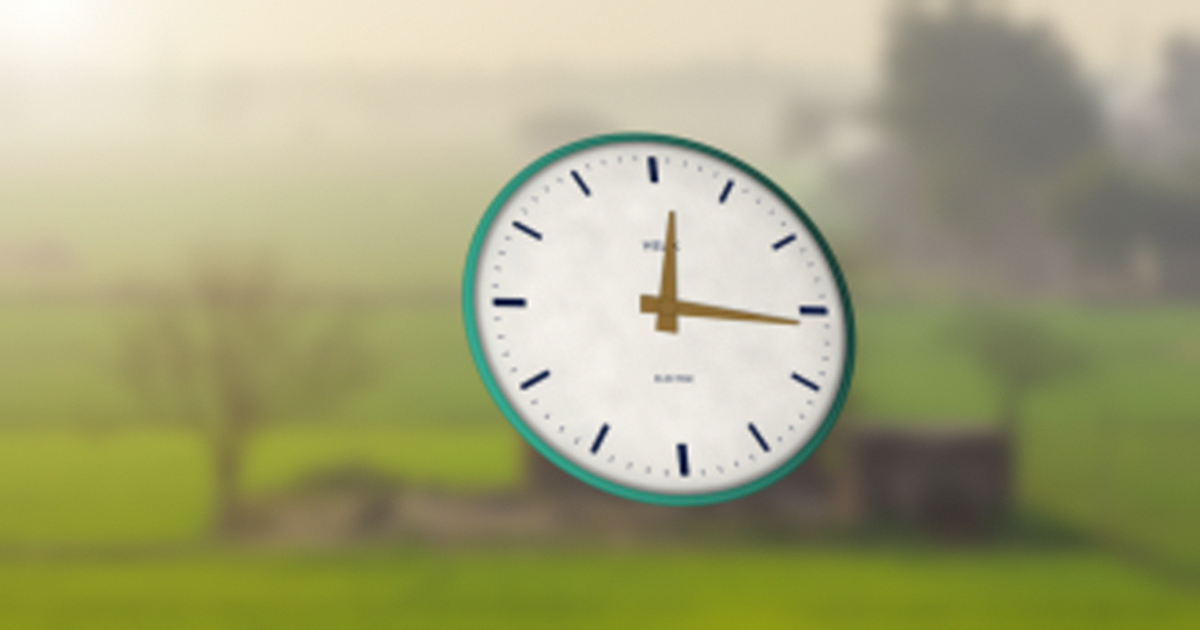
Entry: h=12 m=16
